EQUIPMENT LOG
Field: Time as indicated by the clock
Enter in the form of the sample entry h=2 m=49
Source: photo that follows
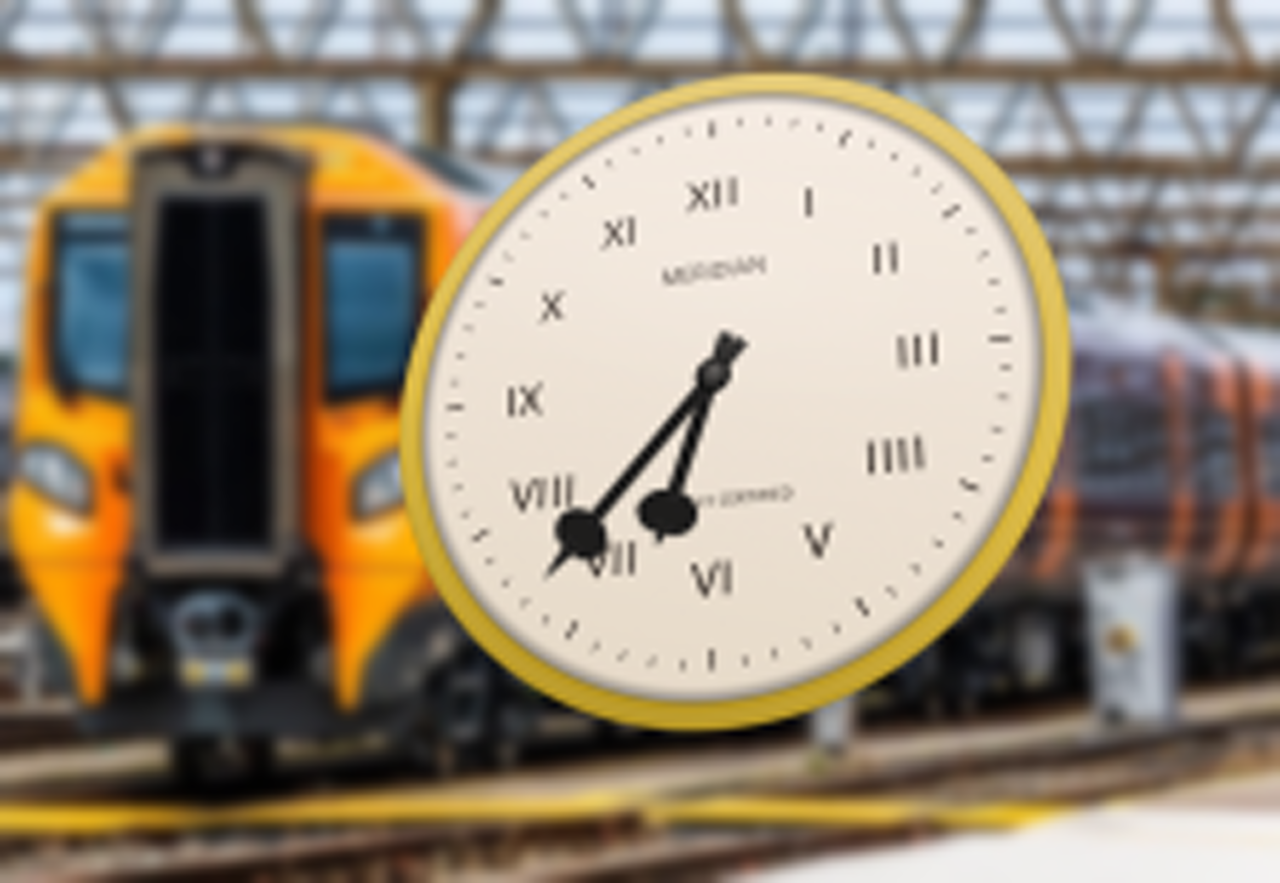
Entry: h=6 m=37
